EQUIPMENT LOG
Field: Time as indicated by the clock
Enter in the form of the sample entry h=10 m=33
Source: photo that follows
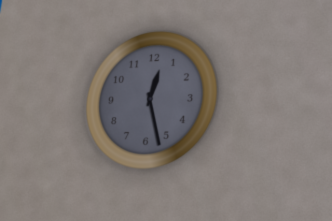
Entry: h=12 m=27
